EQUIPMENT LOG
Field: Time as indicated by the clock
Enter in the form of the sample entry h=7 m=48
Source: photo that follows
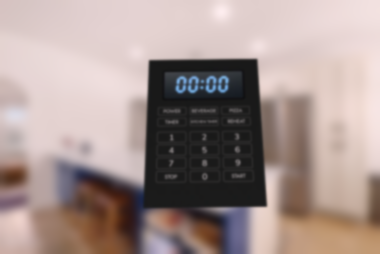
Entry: h=0 m=0
